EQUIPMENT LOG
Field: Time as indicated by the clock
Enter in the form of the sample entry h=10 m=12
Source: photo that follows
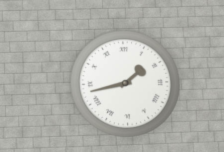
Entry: h=1 m=43
